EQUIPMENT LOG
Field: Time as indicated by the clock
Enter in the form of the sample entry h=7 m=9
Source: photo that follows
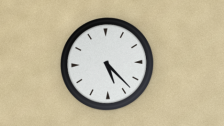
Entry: h=5 m=23
